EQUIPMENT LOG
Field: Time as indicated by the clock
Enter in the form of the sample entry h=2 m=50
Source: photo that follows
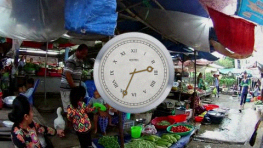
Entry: h=2 m=34
